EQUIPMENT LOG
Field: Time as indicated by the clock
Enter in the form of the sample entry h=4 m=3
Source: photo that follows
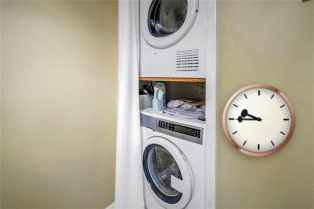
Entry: h=9 m=45
